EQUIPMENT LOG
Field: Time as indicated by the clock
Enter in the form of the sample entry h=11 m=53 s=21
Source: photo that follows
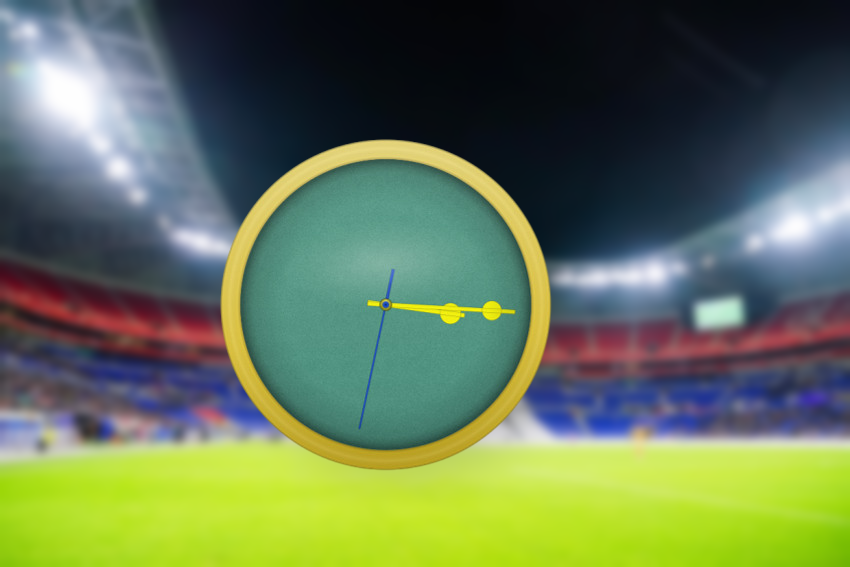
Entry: h=3 m=15 s=32
